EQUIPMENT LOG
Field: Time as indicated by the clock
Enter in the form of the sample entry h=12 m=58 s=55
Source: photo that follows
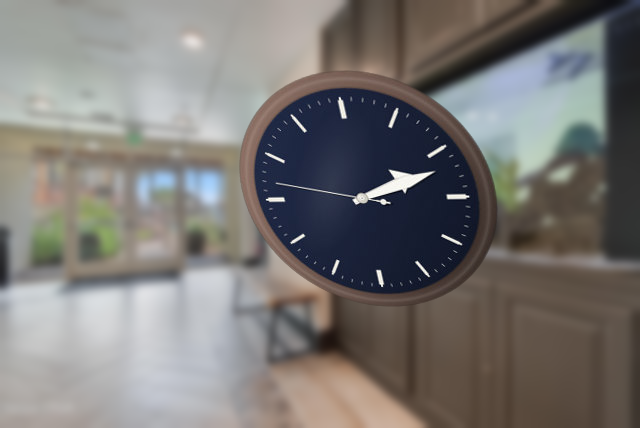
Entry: h=2 m=11 s=47
